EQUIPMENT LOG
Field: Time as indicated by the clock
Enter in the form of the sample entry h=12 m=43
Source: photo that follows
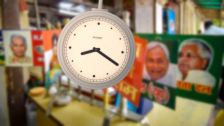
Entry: h=8 m=20
